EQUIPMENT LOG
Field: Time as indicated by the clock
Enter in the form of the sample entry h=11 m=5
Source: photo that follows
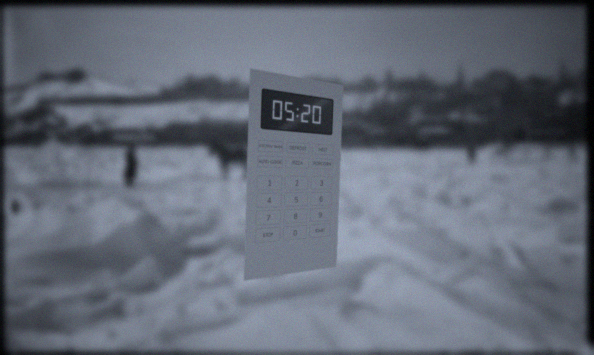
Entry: h=5 m=20
